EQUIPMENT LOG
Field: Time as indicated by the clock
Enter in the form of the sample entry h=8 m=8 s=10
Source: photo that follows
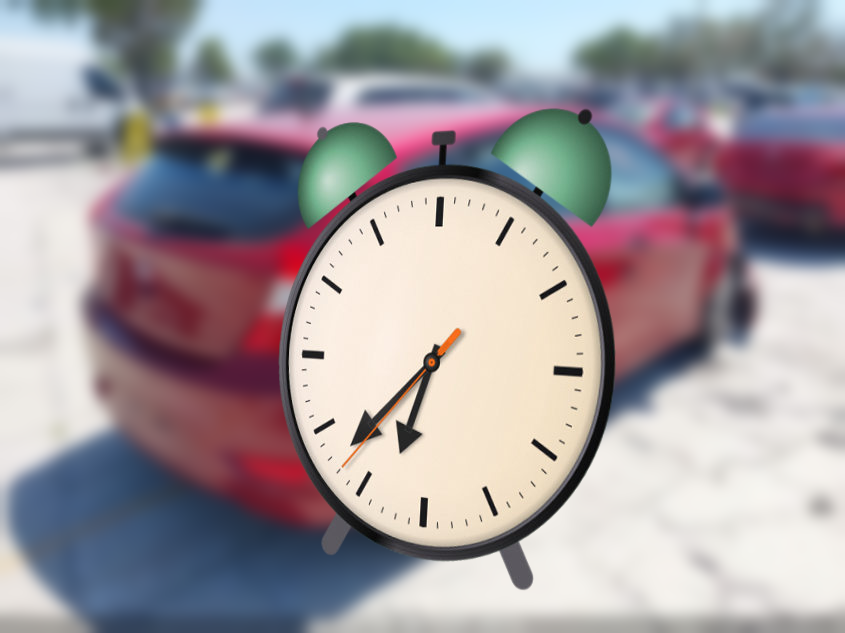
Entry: h=6 m=37 s=37
